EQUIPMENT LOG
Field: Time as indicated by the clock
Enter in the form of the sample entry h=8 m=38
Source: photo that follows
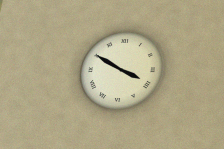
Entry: h=3 m=50
